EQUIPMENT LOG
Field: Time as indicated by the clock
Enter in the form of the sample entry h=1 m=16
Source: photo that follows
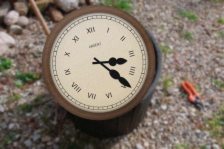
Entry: h=3 m=24
